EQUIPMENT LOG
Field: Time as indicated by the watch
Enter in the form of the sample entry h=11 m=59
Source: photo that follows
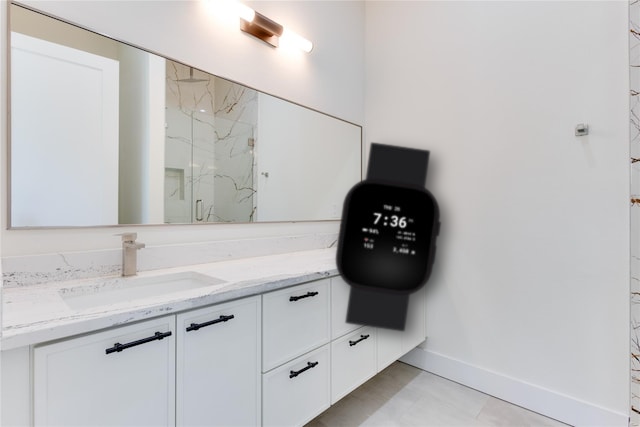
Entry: h=7 m=36
